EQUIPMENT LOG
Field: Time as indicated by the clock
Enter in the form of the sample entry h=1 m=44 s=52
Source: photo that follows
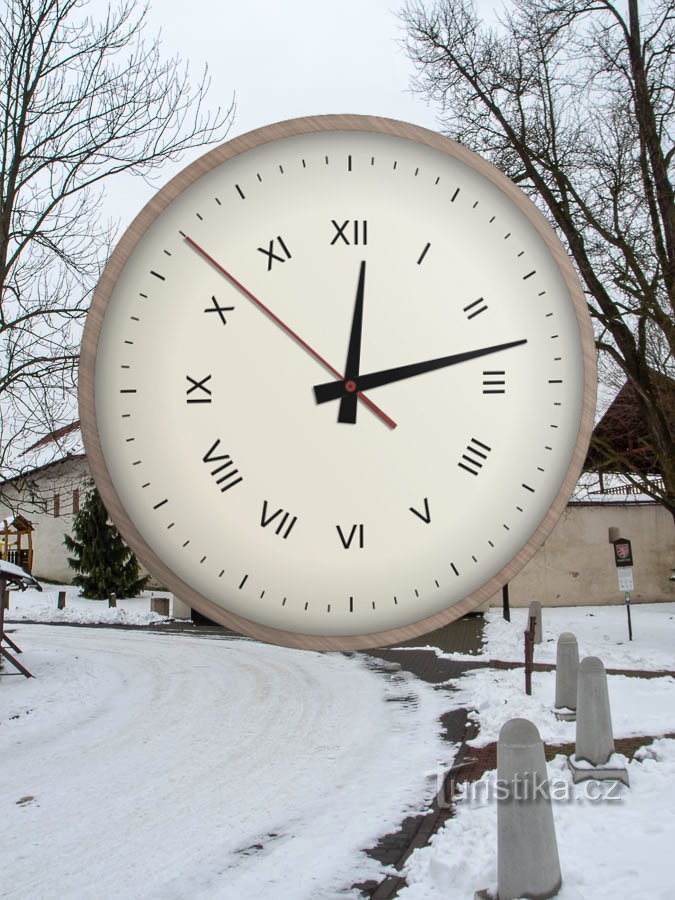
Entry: h=12 m=12 s=52
